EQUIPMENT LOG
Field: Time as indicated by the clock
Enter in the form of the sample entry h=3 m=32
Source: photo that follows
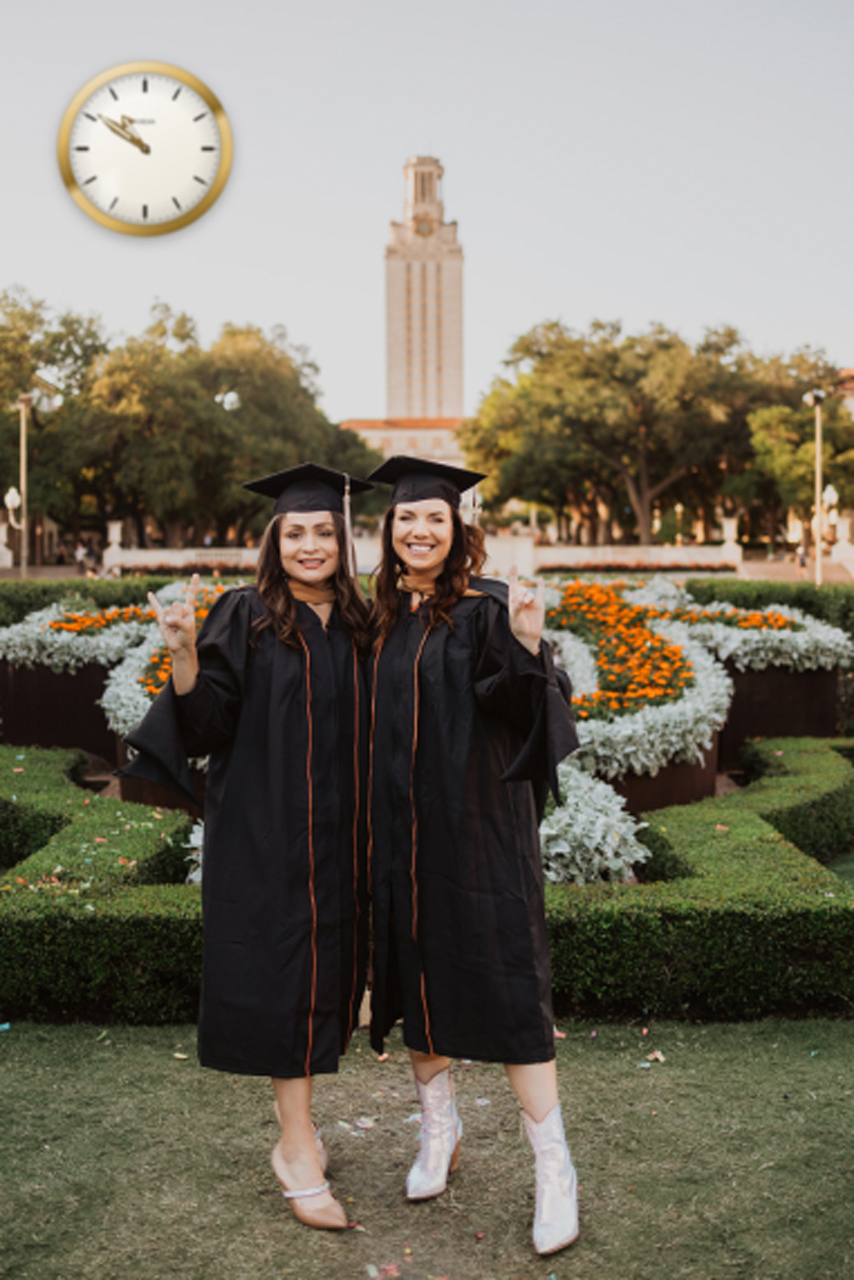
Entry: h=10 m=51
